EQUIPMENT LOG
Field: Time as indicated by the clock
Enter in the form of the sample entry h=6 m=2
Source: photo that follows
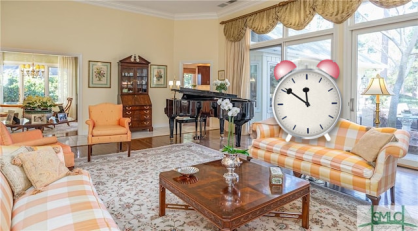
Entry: h=11 m=51
